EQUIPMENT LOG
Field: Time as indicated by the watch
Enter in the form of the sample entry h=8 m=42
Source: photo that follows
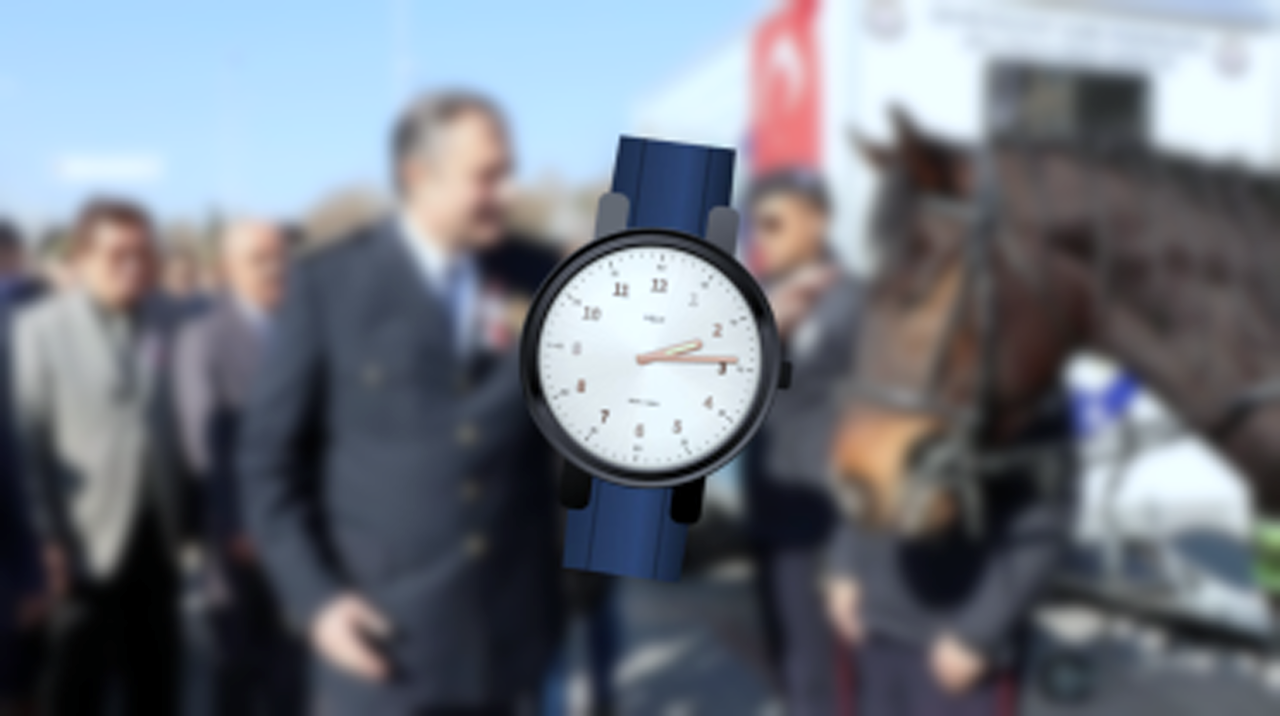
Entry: h=2 m=14
